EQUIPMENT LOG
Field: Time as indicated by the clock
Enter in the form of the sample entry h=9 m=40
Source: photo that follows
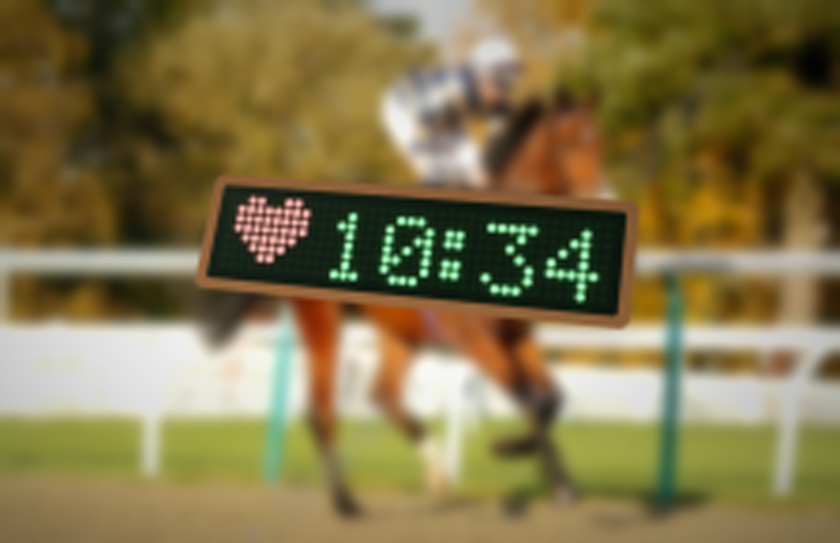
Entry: h=10 m=34
